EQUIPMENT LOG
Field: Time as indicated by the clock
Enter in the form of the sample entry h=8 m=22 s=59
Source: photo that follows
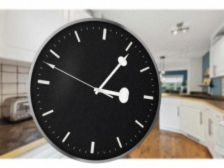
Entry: h=3 m=5 s=48
